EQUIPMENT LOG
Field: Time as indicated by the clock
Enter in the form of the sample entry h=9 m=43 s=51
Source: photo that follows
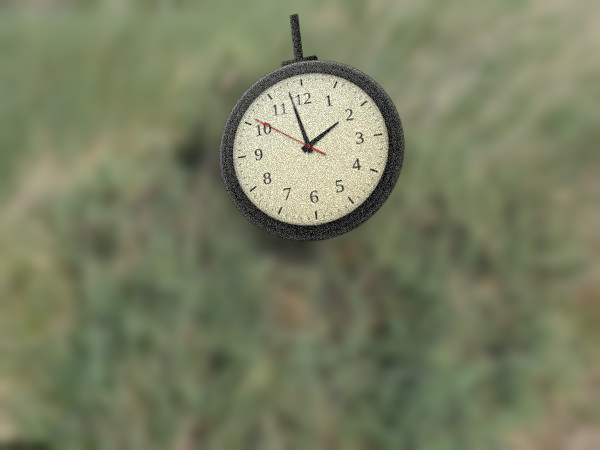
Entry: h=1 m=57 s=51
